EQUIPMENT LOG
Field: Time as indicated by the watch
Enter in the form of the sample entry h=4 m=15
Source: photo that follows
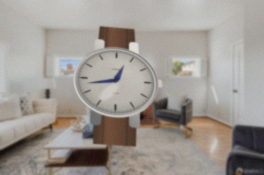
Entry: h=12 m=43
